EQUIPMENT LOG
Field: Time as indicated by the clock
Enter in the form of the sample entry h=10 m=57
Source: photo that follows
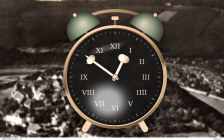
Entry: h=12 m=51
